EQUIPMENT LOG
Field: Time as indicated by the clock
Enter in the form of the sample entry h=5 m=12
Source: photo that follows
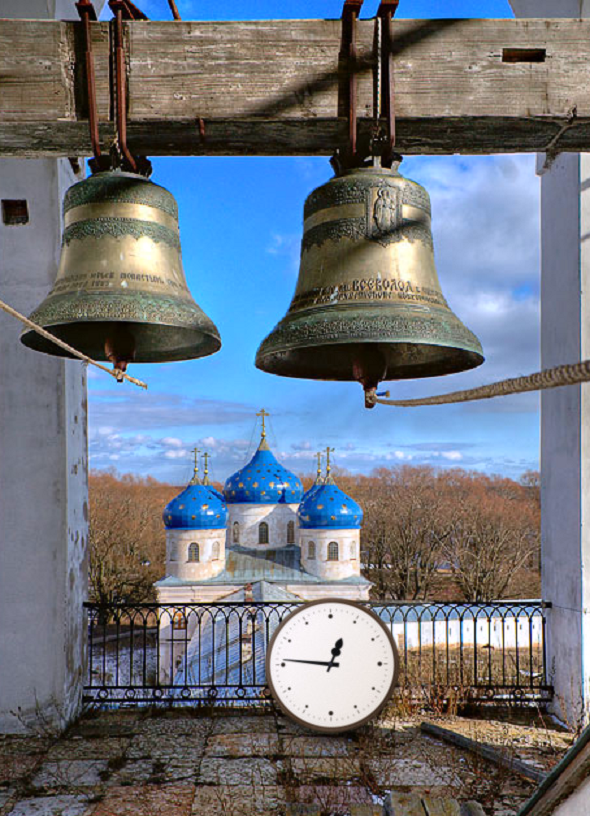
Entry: h=12 m=46
